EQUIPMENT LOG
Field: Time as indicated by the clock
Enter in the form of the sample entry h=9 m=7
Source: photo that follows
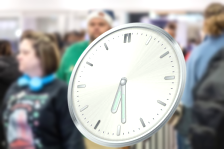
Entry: h=6 m=29
